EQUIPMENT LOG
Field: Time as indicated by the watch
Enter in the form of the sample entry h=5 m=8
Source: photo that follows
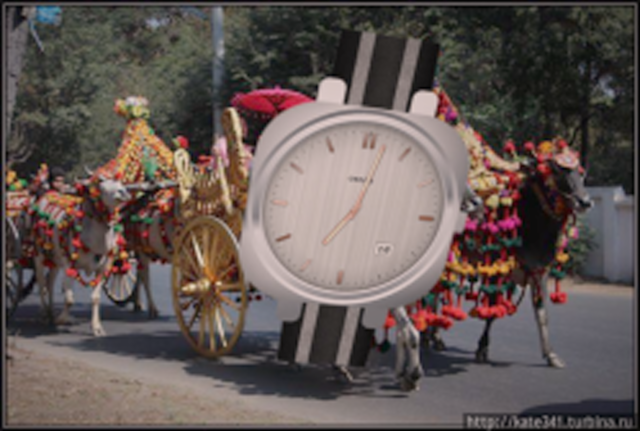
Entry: h=7 m=2
